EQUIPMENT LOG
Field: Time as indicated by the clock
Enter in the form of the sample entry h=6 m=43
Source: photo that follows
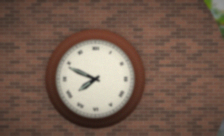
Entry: h=7 m=49
